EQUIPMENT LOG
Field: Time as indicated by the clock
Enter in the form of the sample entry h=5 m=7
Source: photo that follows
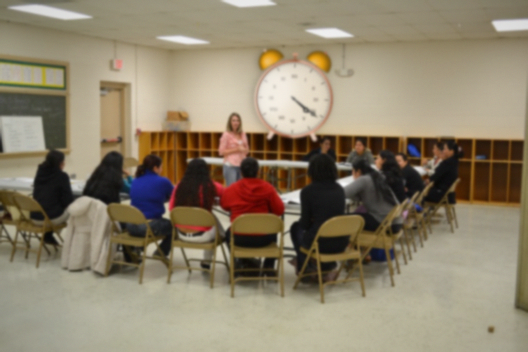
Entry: h=4 m=21
